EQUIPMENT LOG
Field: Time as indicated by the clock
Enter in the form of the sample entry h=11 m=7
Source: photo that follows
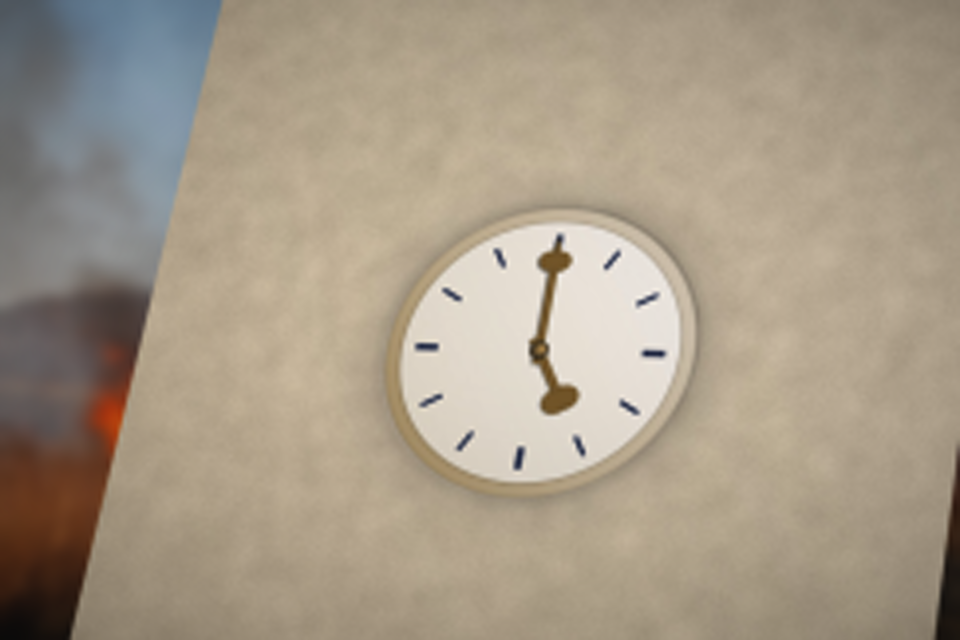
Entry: h=5 m=0
